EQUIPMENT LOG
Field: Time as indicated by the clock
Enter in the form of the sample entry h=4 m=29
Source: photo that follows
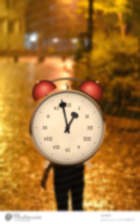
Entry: h=12 m=58
